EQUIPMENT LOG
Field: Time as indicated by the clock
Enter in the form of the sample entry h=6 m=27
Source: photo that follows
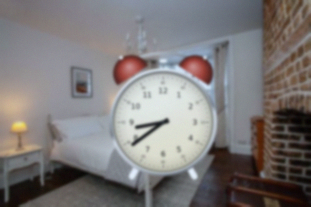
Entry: h=8 m=39
